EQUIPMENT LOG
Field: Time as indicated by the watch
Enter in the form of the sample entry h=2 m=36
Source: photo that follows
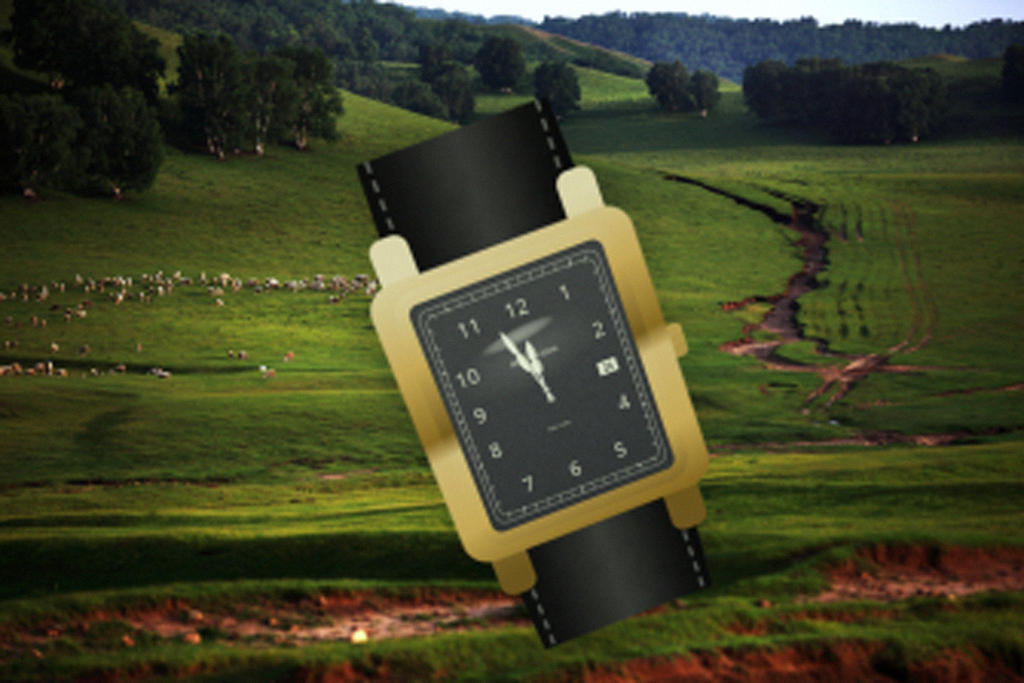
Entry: h=11 m=57
